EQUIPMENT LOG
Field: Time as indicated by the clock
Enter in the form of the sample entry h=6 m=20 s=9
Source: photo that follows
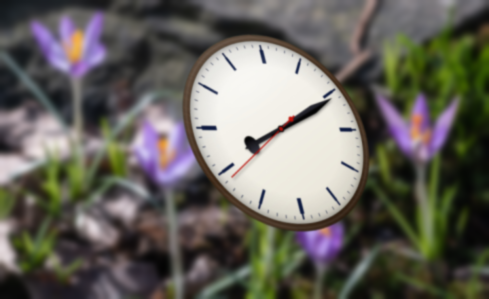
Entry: h=8 m=10 s=39
